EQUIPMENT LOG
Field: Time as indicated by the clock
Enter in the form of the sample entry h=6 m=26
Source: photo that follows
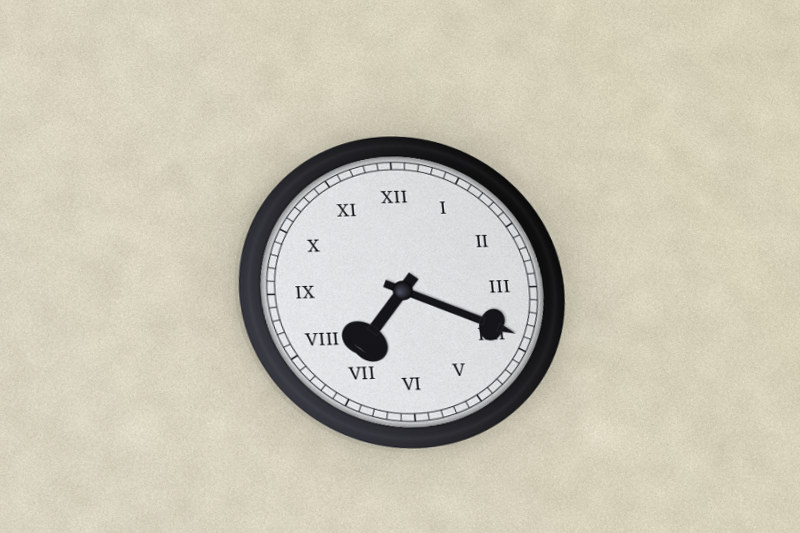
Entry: h=7 m=19
